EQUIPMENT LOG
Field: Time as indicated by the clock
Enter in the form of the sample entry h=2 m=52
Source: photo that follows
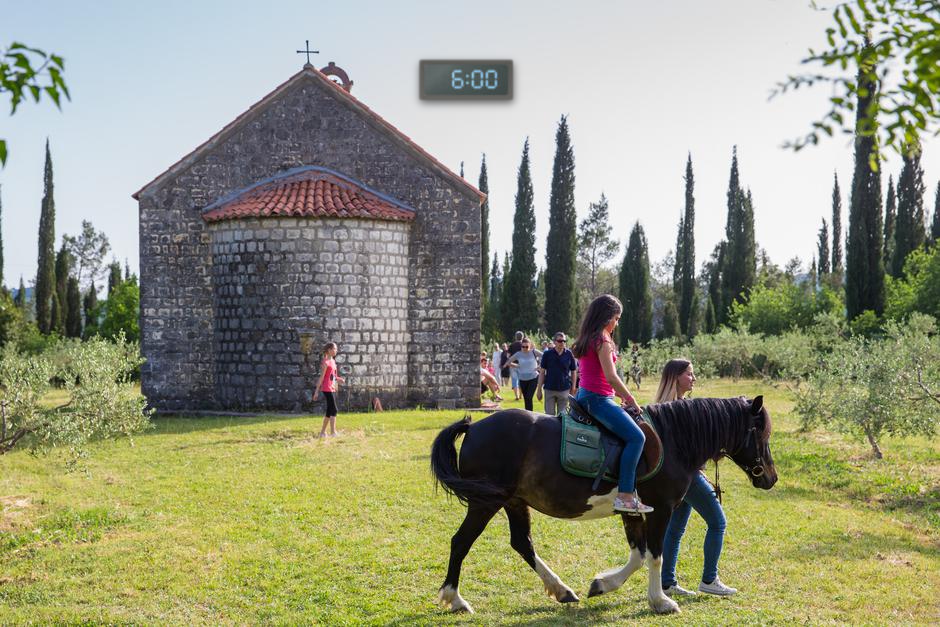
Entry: h=6 m=0
